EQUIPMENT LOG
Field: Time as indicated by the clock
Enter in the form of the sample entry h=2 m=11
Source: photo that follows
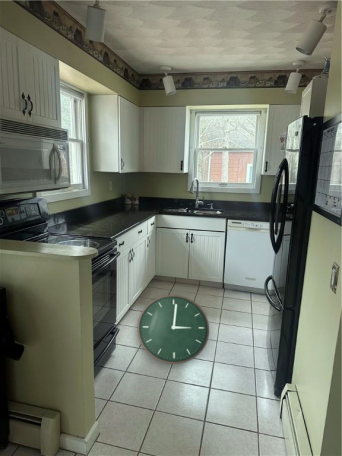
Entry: h=3 m=1
